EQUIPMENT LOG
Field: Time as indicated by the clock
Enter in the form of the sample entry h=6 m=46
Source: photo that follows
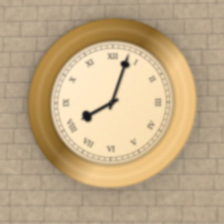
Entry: h=8 m=3
